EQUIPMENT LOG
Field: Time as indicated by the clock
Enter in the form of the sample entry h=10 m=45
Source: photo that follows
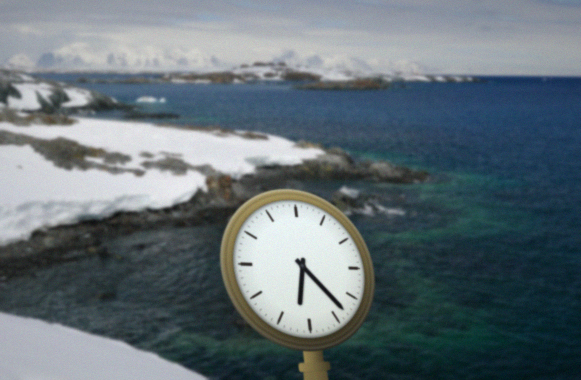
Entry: h=6 m=23
